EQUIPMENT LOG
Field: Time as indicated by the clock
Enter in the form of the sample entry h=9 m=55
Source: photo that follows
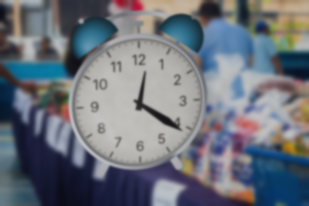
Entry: h=12 m=21
